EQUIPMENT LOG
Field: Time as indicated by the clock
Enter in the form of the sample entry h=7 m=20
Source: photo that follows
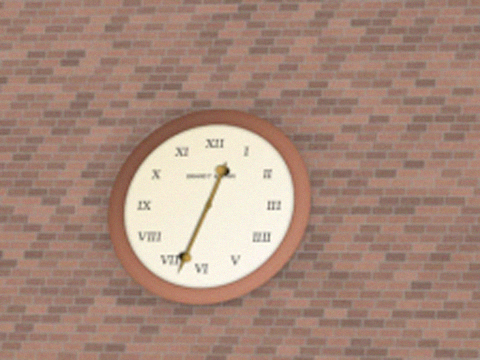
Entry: h=12 m=33
